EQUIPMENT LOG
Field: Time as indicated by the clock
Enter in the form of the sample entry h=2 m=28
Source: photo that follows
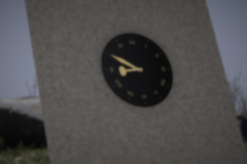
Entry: h=8 m=50
